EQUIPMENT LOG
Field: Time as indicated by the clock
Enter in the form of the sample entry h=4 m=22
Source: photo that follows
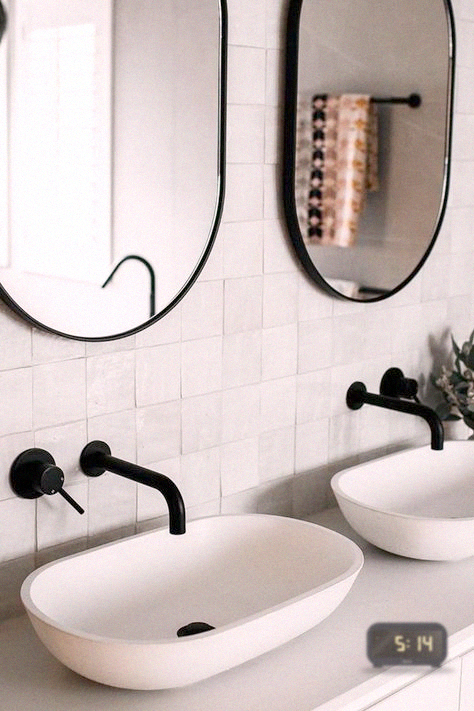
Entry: h=5 m=14
